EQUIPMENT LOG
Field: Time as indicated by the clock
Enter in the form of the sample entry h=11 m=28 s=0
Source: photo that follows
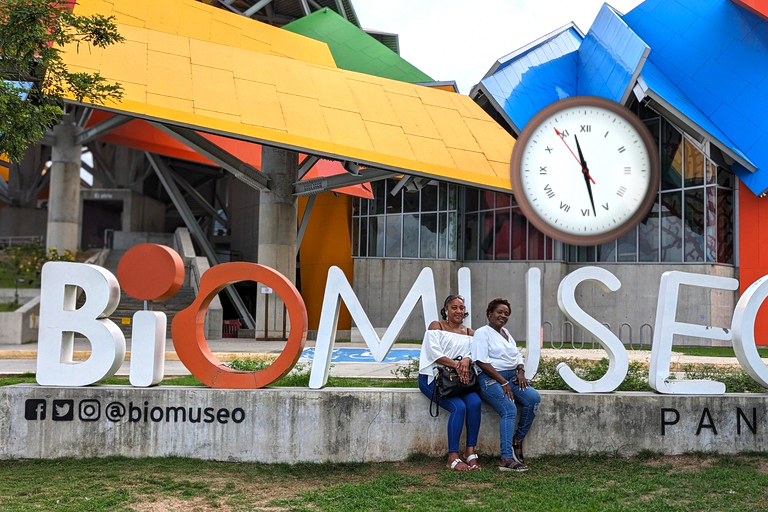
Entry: h=11 m=27 s=54
